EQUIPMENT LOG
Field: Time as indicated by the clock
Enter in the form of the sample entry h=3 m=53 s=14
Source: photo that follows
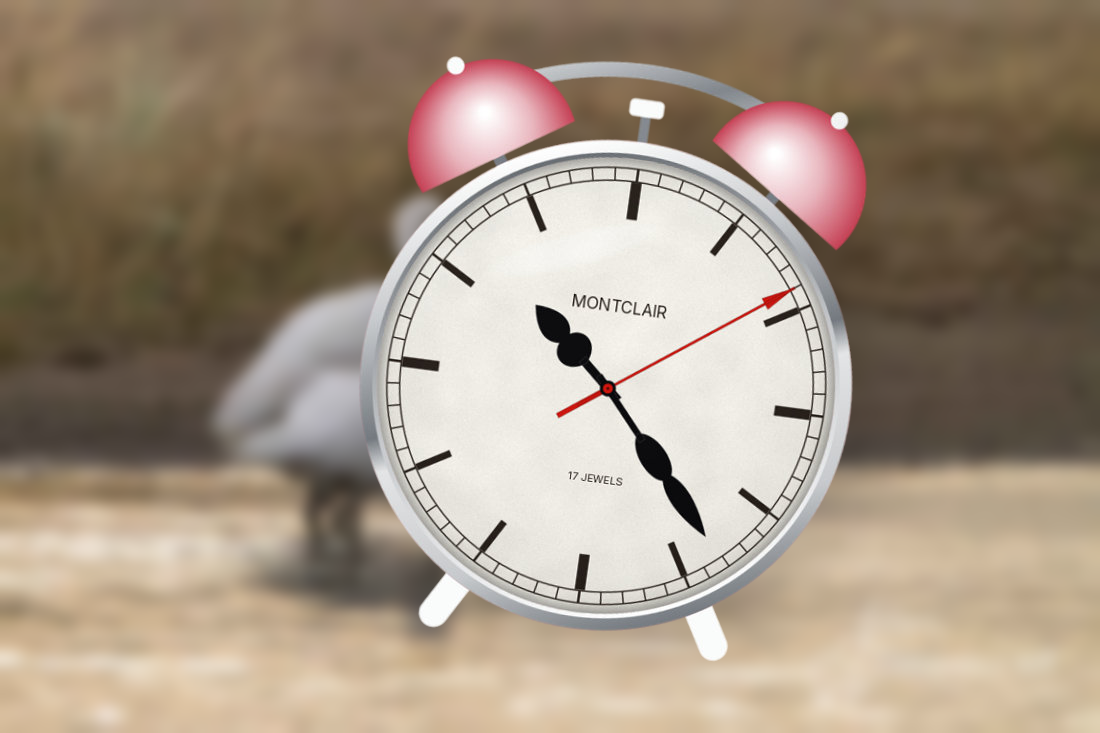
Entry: h=10 m=23 s=9
